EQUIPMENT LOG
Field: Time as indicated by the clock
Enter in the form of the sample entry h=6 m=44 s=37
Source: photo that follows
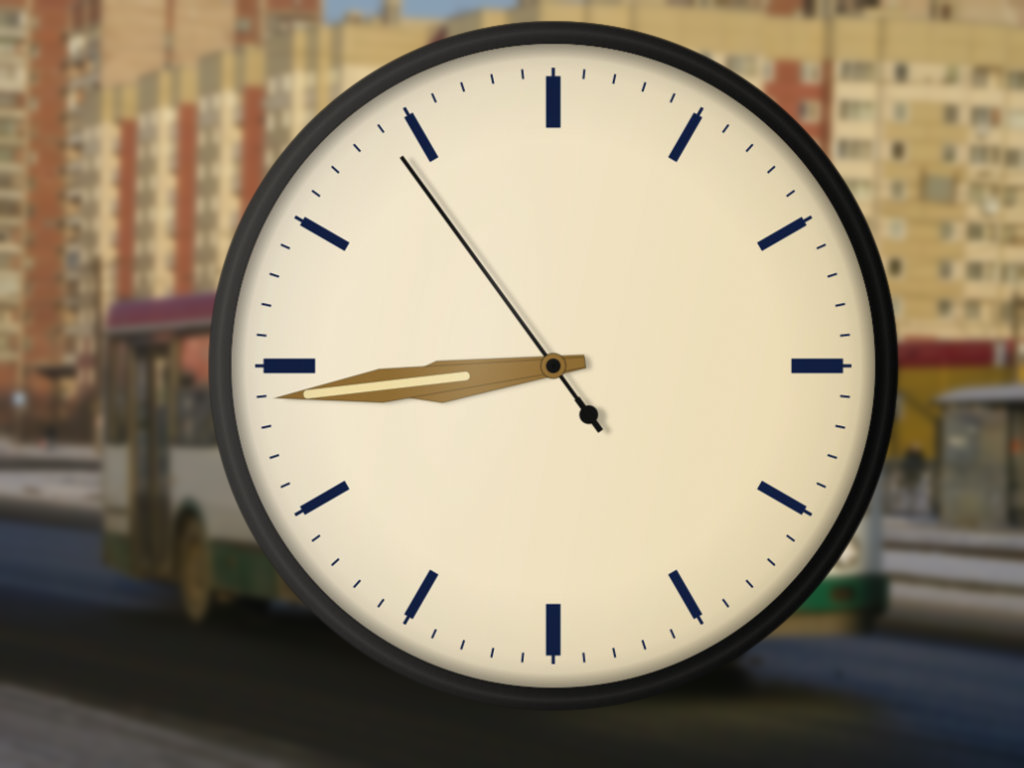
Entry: h=8 m=43 s=54
